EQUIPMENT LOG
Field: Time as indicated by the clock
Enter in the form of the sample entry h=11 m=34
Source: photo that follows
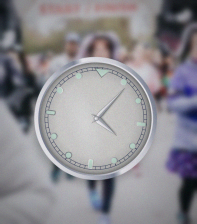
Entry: h=4 m=6
